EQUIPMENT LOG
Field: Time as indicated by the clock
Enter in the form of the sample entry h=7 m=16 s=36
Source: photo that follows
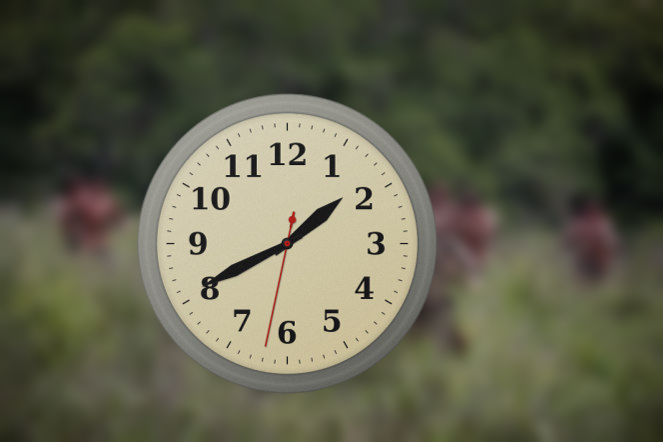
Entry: h=1 m=40 s=32
